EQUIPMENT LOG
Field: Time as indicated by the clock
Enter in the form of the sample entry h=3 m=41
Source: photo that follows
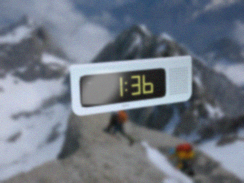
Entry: h=1 m=36
